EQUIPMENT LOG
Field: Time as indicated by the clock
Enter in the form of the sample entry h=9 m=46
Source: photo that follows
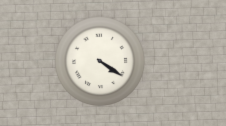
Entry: h=4 m=21
